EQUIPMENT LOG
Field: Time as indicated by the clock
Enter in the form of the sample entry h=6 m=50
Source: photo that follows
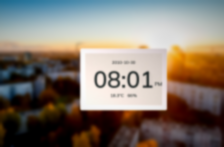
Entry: h=8 m=1
